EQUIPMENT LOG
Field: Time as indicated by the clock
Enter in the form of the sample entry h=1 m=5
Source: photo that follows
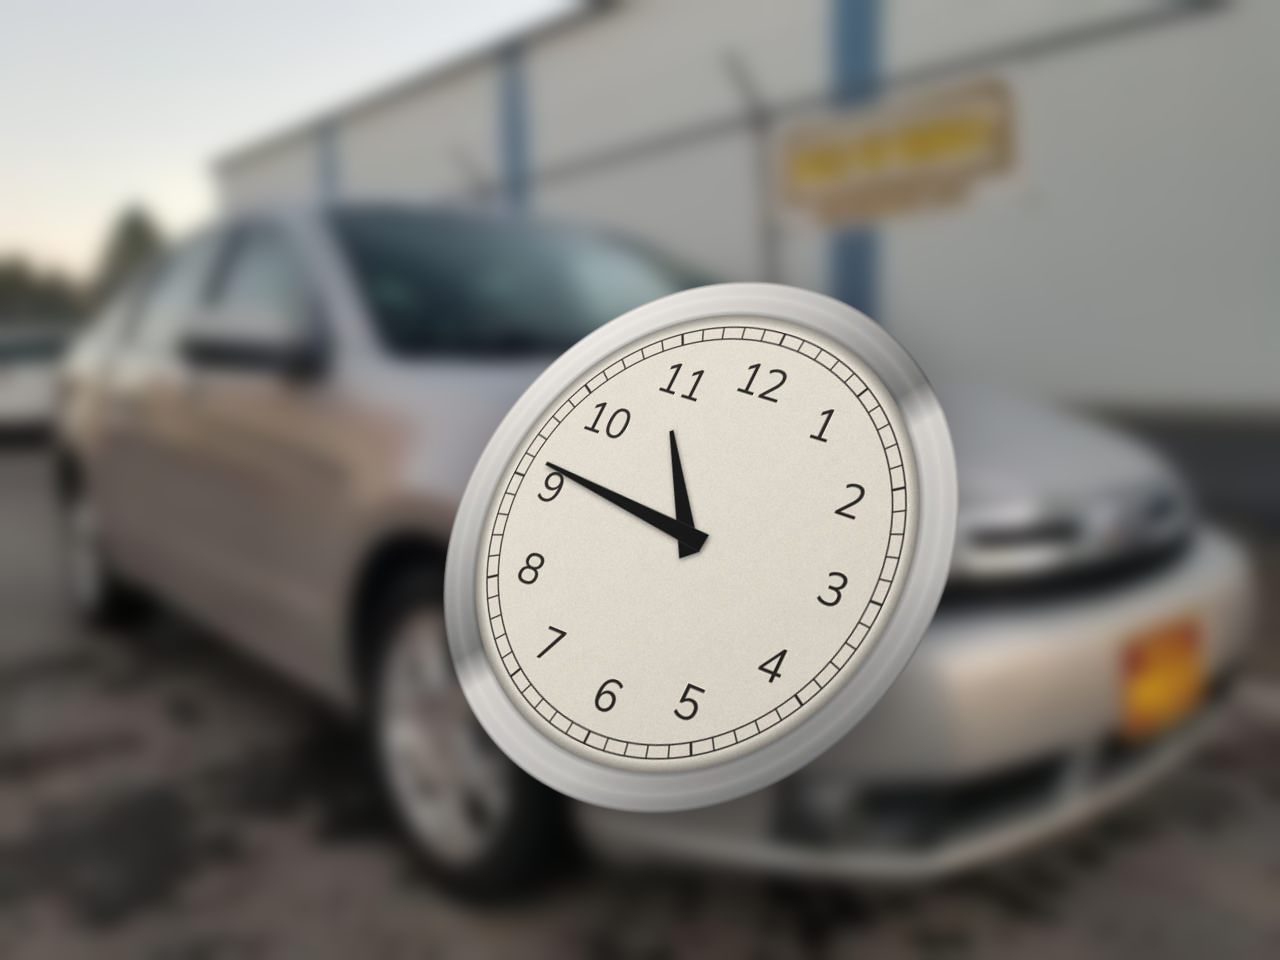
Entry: h=10 m=46
